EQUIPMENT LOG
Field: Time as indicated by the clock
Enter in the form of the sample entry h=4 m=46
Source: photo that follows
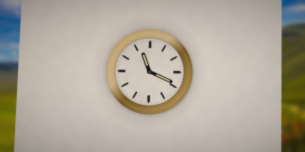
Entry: h=11 m=19
